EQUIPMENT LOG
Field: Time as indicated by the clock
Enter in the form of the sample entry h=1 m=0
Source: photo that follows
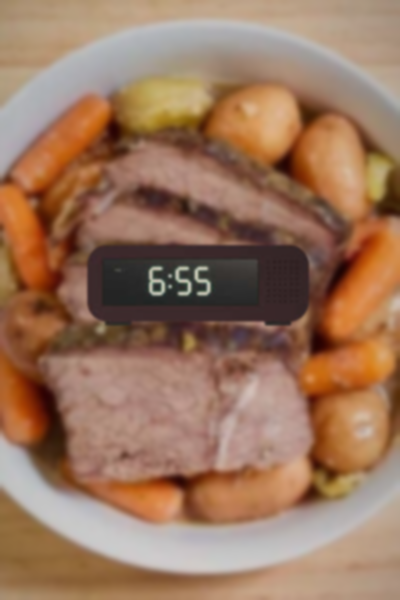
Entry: h=6 m=55
